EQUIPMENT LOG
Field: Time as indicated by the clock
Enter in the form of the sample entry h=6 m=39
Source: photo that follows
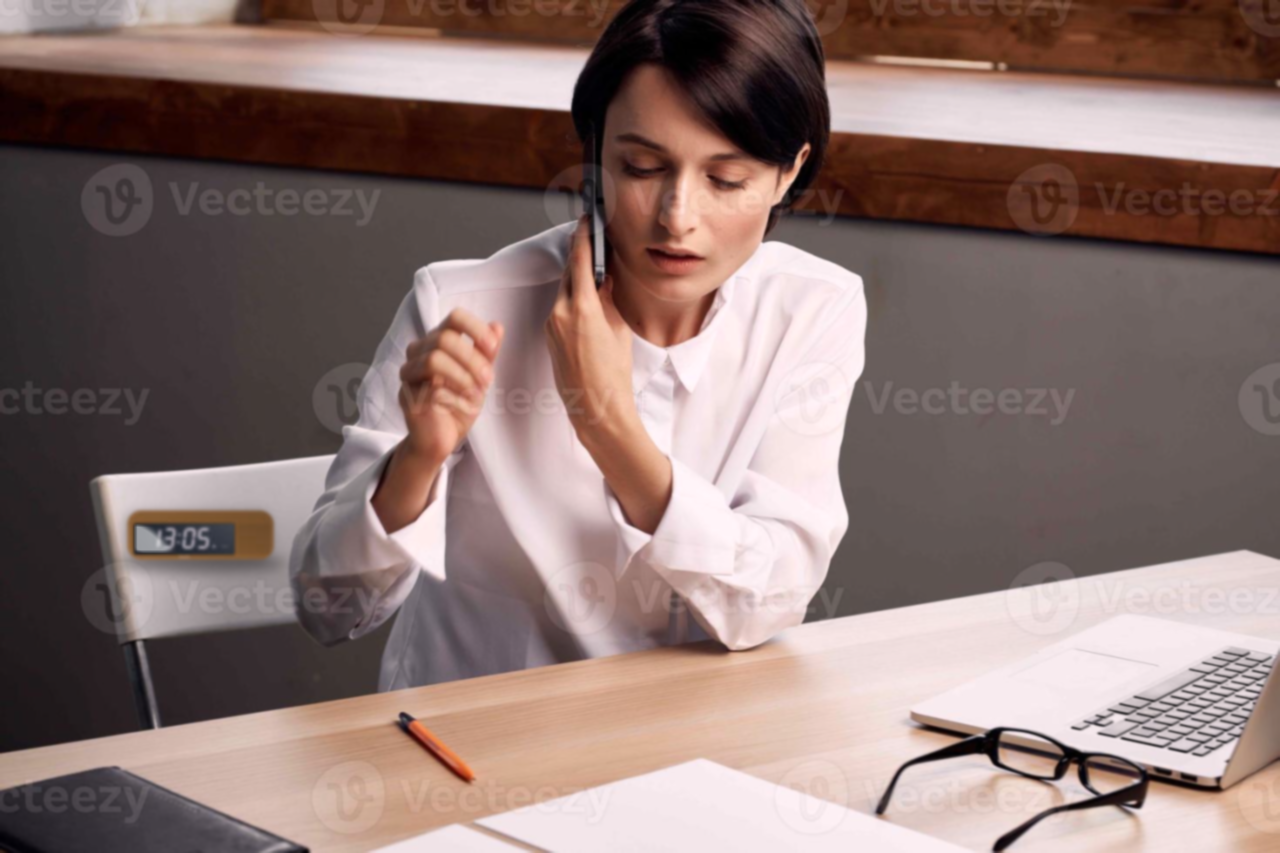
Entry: h=13 m=5
